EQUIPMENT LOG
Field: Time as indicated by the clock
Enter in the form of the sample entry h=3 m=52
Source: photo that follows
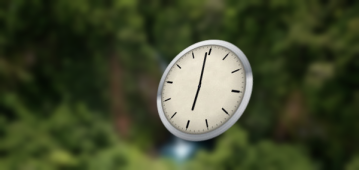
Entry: h=5 m=59
